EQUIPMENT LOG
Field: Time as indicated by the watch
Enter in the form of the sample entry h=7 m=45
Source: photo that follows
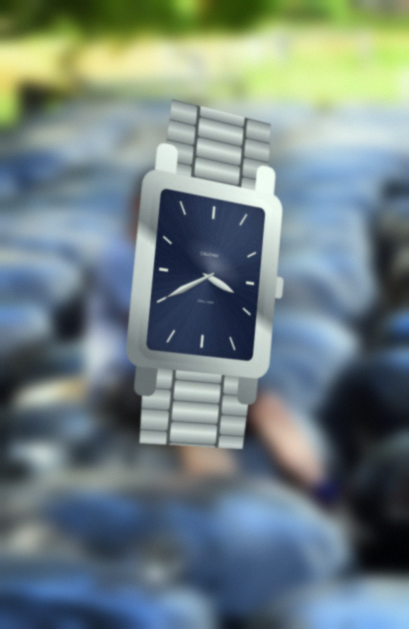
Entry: h=3 m=40
